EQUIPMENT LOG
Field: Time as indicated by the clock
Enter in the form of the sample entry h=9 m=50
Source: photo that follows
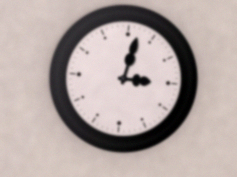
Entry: h=3 m=2
